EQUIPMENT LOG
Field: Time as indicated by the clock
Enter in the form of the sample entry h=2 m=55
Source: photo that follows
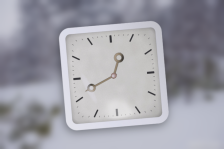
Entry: h=12 m=41
